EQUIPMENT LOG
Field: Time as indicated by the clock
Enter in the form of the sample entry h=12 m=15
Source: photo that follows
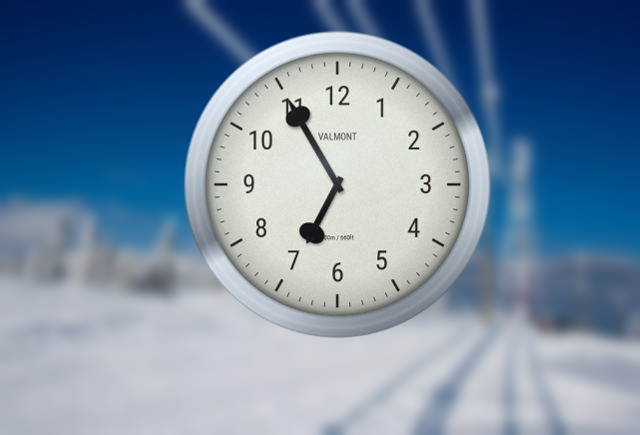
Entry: h=6 m=55
